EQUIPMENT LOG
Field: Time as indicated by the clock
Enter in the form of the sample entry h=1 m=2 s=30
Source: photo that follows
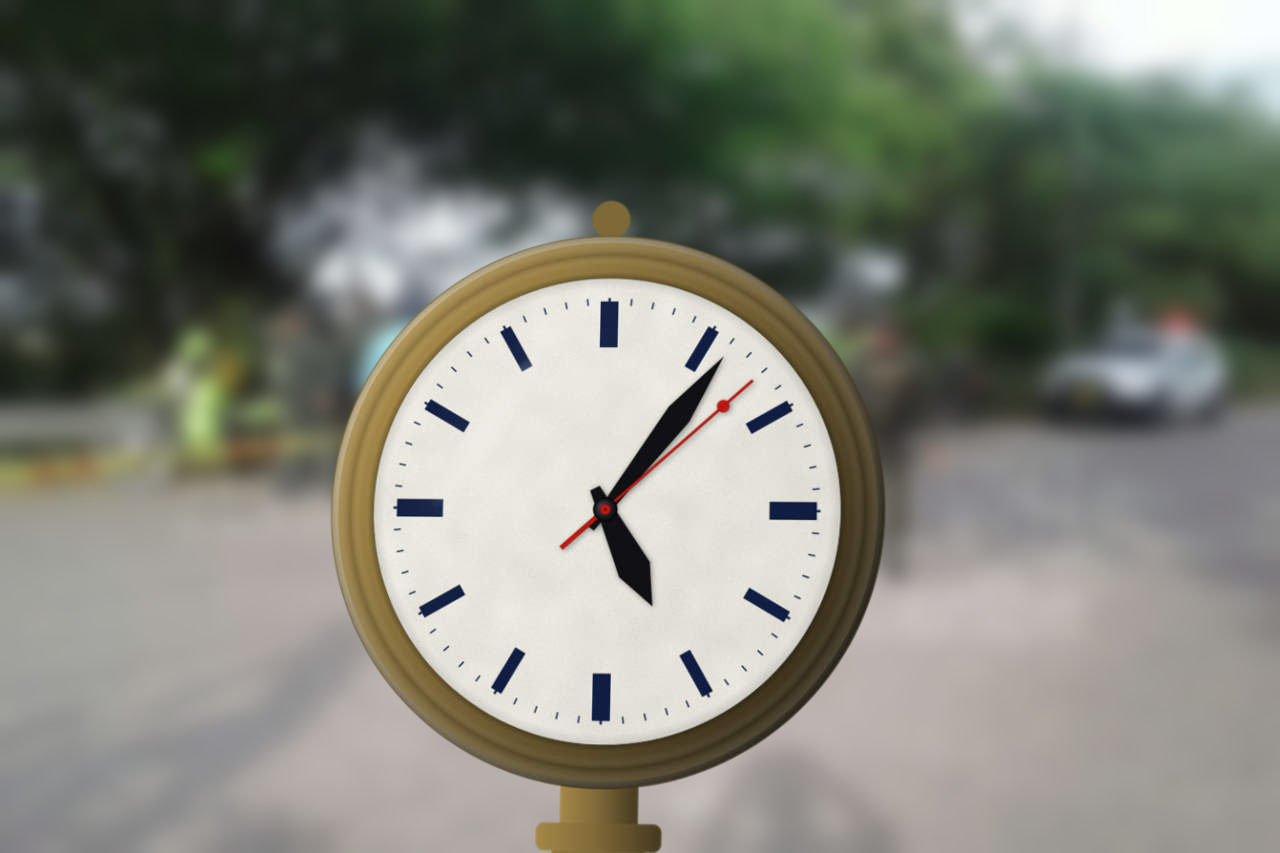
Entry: h=5 m=6 s=8
